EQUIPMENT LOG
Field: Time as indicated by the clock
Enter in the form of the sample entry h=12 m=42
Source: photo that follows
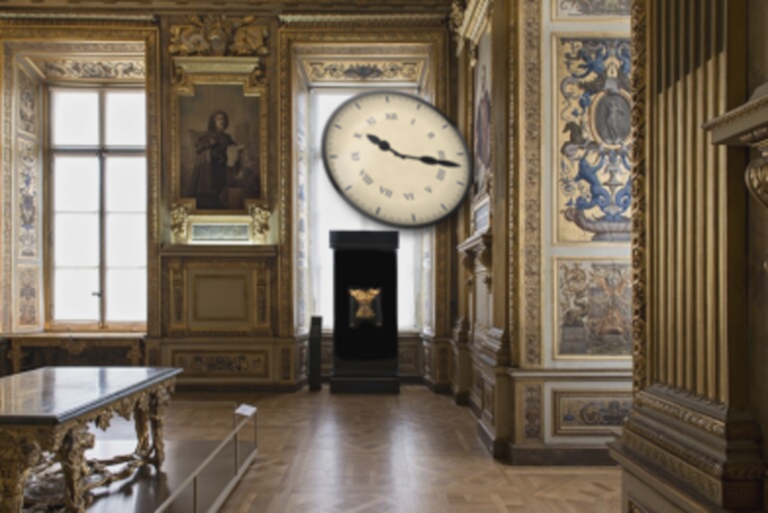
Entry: h=10 m=17
